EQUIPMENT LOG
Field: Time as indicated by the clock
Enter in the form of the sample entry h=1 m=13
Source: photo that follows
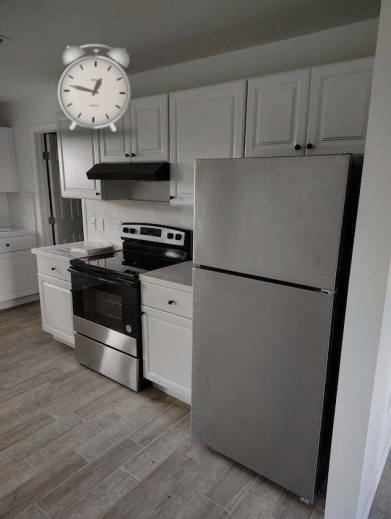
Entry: h=12 m=47
